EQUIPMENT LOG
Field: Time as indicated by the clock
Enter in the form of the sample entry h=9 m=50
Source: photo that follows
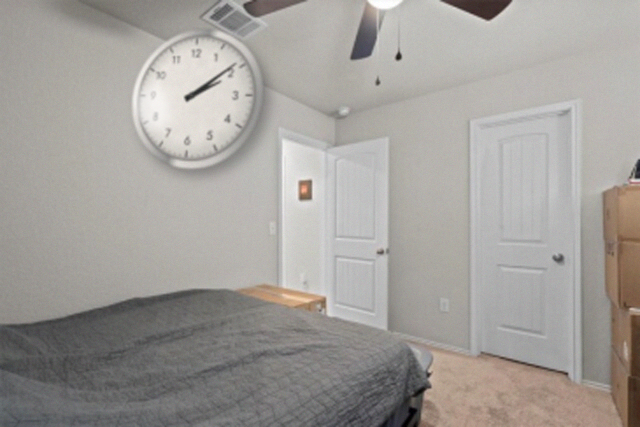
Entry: h=2 m=9
